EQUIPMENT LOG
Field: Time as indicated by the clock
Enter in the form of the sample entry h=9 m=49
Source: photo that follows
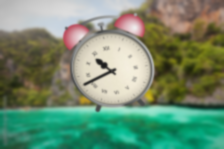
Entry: h=10 m=42
